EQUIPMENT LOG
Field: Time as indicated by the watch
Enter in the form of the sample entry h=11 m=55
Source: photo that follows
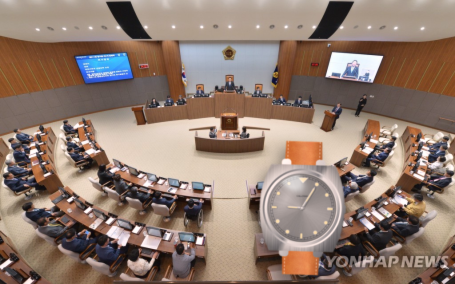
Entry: h=9 m=5
